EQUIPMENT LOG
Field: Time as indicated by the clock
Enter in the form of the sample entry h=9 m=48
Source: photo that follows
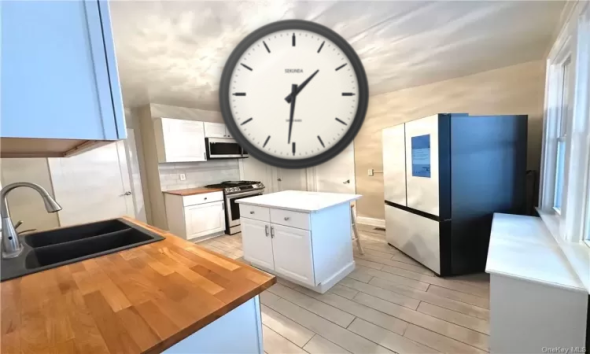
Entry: h=1 m=31
